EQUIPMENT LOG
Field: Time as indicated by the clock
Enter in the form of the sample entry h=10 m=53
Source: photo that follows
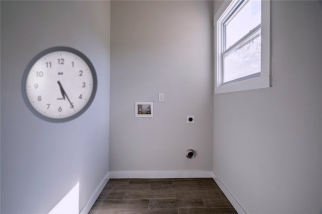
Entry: h=5 m=25
